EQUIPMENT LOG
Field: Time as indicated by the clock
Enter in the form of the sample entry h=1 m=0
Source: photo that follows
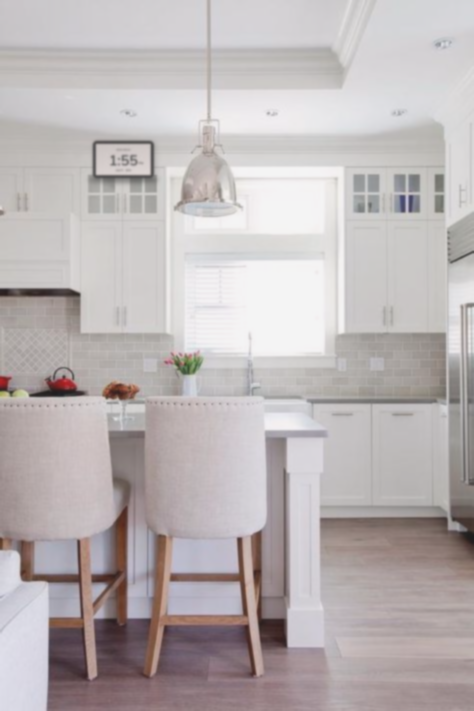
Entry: h=1 m=55
